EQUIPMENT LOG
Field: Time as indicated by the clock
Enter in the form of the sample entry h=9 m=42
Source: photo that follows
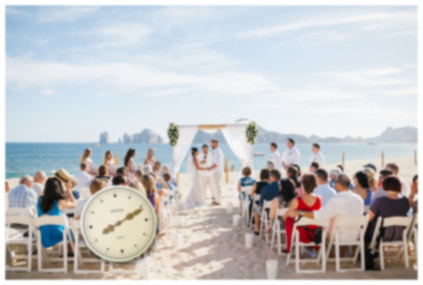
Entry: h=8 m=11
